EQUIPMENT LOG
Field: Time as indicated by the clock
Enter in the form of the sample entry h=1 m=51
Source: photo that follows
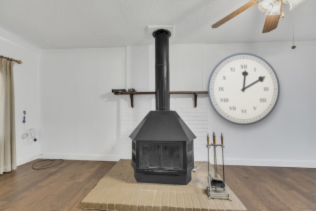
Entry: h=12 m=10
